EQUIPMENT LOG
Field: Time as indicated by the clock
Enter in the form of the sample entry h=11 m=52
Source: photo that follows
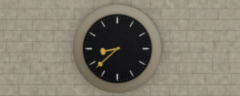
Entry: h=8 m=38
